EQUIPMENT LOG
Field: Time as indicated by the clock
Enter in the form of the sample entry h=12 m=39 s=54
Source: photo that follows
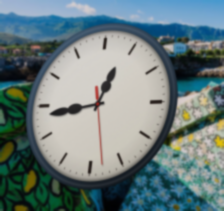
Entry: h=12 m=43 s=28
